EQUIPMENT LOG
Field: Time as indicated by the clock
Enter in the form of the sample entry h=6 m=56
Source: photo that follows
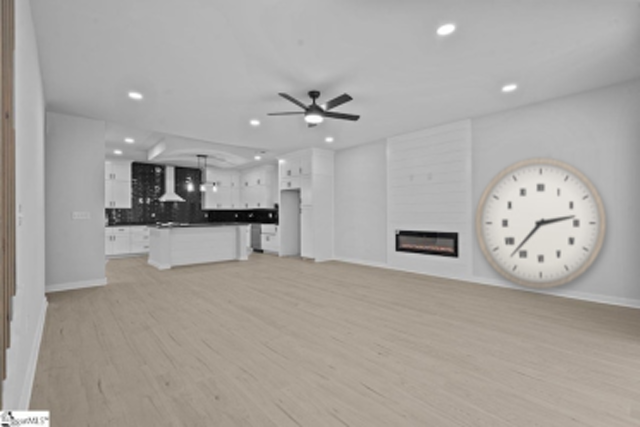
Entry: h=2 m=37
